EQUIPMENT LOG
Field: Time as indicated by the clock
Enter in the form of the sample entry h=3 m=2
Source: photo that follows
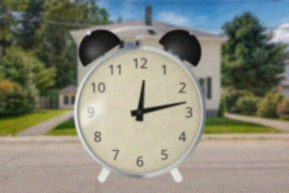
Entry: h=12 m=13
